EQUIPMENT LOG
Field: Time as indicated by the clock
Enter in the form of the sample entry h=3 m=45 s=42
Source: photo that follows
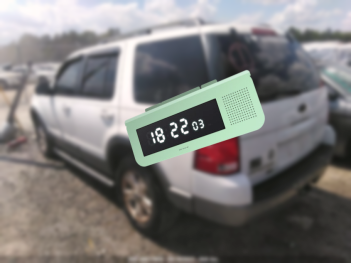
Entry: h=18 m=22 s=3
